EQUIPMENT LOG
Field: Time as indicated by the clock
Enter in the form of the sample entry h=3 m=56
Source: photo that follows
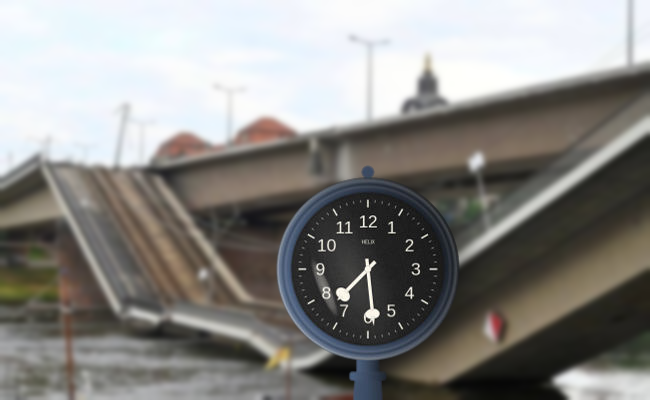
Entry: h=7 m=29
